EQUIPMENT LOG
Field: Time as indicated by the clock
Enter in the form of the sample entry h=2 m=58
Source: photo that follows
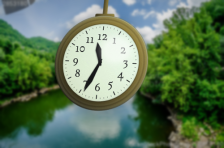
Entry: h=11 m=34
